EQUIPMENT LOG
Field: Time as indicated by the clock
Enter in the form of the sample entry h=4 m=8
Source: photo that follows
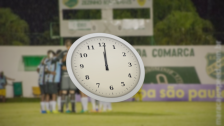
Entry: h=12 m=1
